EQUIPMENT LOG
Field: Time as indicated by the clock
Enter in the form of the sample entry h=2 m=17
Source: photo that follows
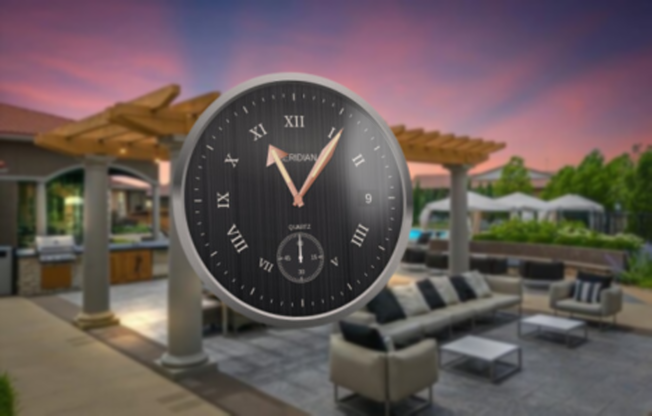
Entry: h=11 m=6
